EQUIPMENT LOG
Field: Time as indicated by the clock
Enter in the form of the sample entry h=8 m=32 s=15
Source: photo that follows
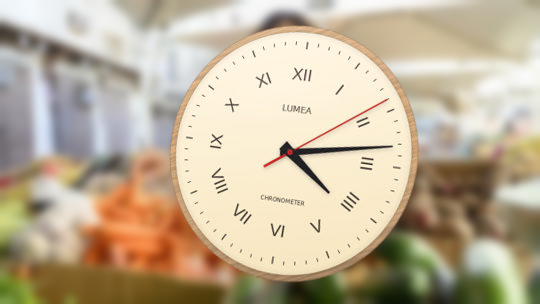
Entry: h=4 m=13 s=9
